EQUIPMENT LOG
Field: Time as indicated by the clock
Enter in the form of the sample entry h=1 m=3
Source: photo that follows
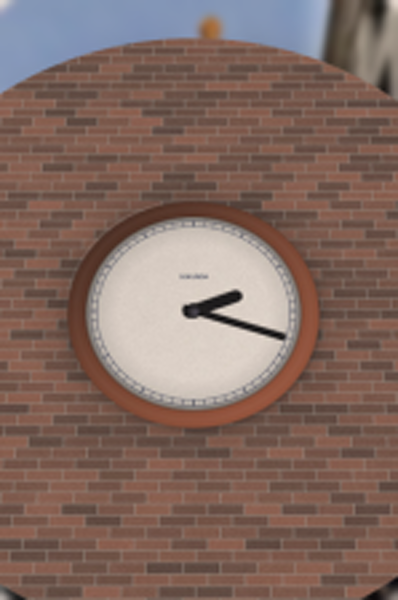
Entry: h=2 m=18
